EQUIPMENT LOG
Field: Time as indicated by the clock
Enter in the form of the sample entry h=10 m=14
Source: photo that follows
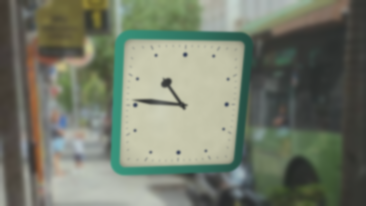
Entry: h=10 m=46
